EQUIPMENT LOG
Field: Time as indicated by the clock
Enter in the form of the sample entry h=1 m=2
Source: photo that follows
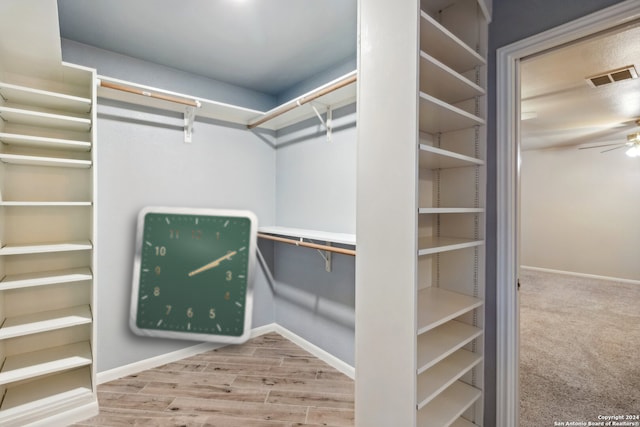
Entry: h=2 m=10
